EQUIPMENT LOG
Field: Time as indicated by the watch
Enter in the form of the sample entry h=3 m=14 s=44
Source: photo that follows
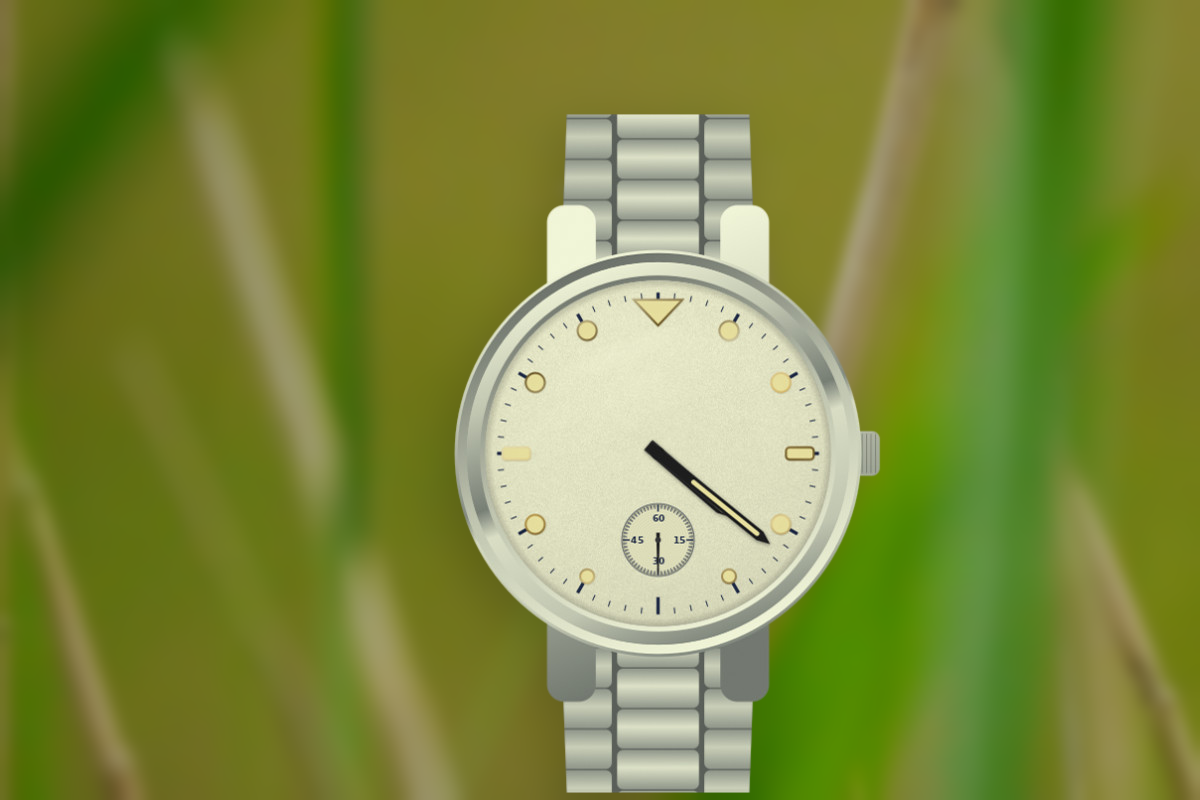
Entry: h=4 m=21 s=30
